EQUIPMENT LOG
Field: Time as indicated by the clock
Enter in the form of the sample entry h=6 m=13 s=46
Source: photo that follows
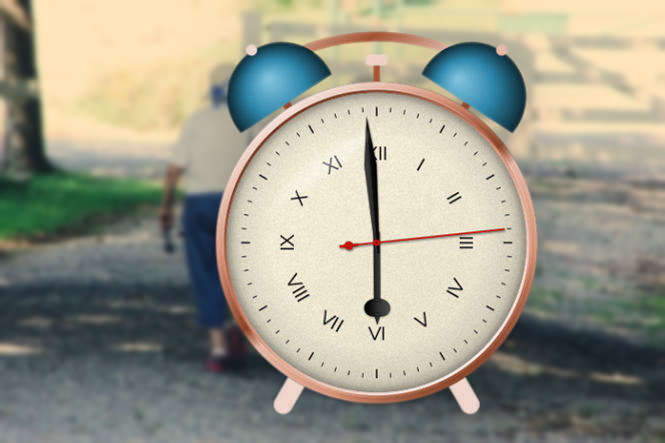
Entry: h=5 m=59 s=14
